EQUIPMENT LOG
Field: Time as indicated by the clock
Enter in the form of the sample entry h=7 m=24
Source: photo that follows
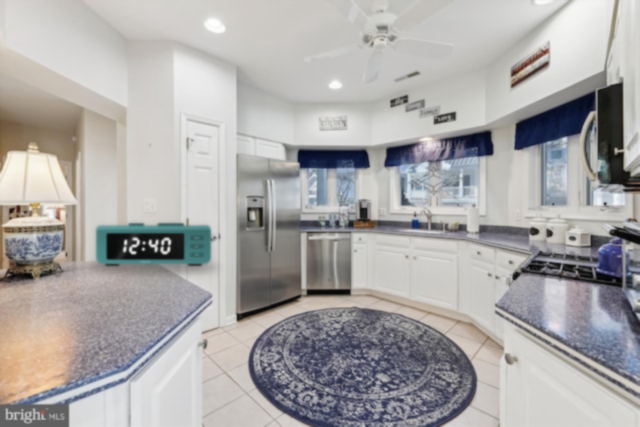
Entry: h=12 m=40
